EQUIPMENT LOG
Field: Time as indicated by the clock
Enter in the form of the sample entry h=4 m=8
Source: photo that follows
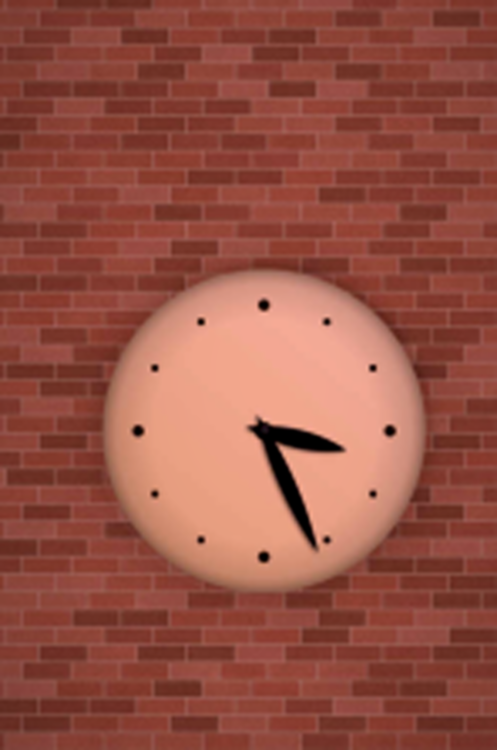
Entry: h=3 m=26
